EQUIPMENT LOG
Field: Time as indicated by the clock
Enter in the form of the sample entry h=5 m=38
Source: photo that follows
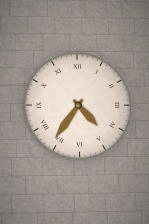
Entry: h=4 m=36
